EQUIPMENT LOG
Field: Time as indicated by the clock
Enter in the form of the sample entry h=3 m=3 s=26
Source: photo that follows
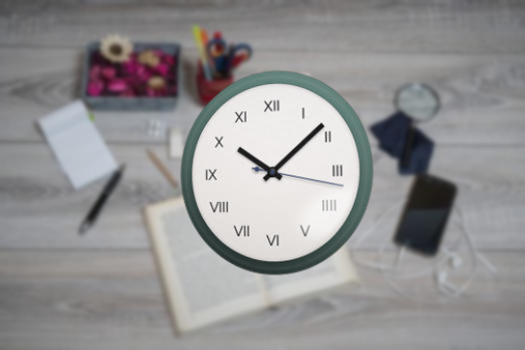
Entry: h=10 m=8 s=17
